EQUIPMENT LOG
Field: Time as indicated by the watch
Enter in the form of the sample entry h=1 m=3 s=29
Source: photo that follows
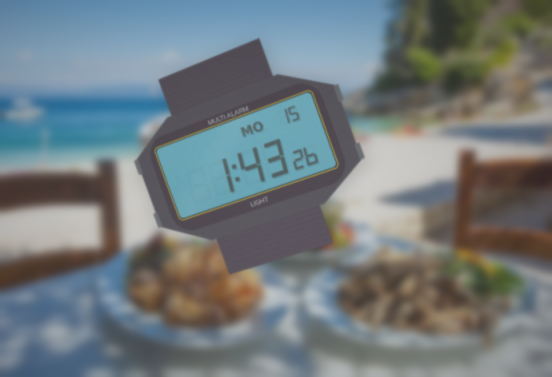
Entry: h=1 m=43 s=26
